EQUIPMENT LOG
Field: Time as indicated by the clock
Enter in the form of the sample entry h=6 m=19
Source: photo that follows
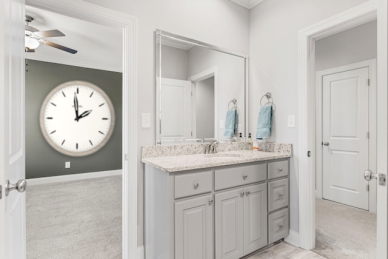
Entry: h=1 m=59
